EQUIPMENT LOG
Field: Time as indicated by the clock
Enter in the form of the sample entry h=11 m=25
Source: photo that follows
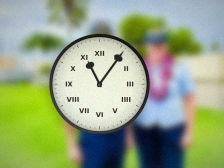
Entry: h=11 m=6
